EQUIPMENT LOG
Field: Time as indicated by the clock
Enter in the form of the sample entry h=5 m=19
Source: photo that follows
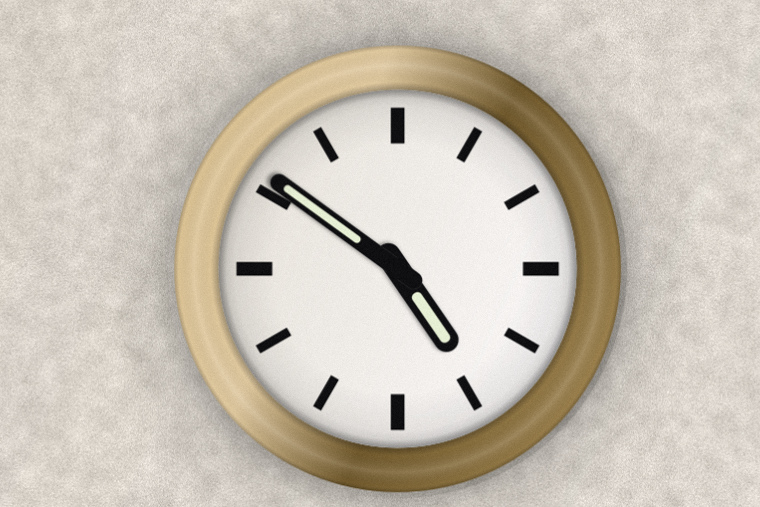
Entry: h=4 m=51
